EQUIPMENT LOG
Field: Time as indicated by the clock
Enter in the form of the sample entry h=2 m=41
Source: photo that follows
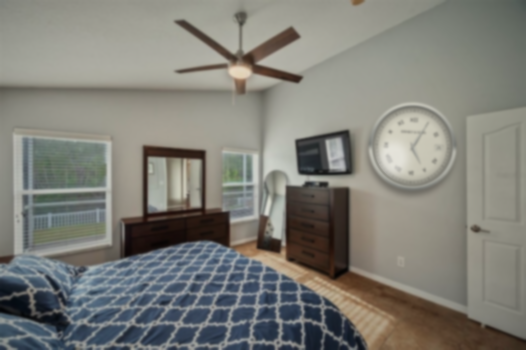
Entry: h=5 m=5
